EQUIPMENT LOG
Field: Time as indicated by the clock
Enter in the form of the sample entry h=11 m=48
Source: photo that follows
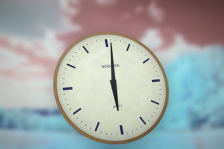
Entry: h=6 m=1
